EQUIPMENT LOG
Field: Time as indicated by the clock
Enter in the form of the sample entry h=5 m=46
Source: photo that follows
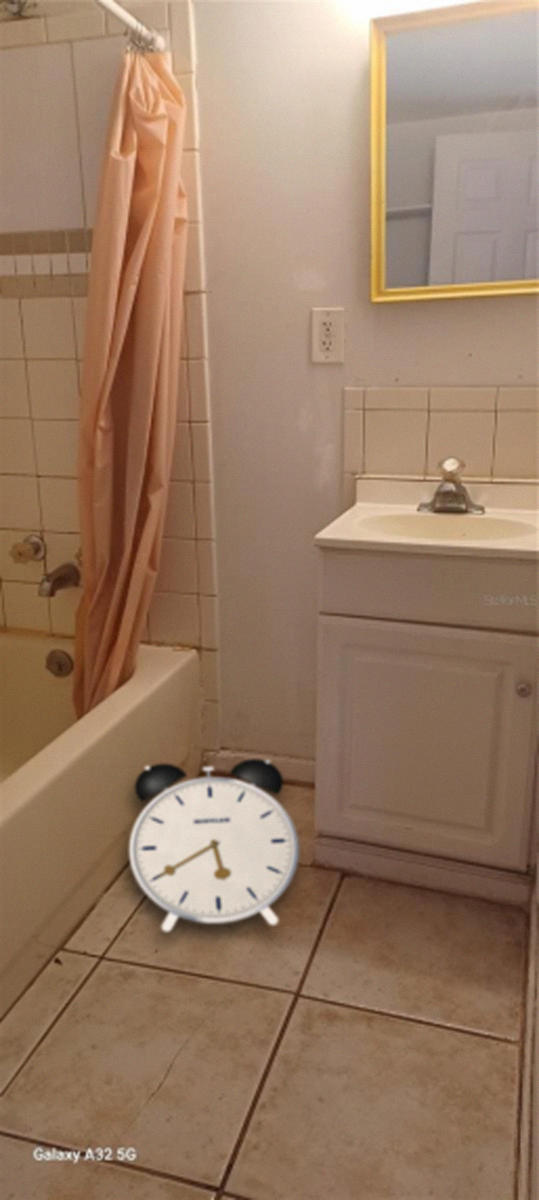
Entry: h=5 m=40
